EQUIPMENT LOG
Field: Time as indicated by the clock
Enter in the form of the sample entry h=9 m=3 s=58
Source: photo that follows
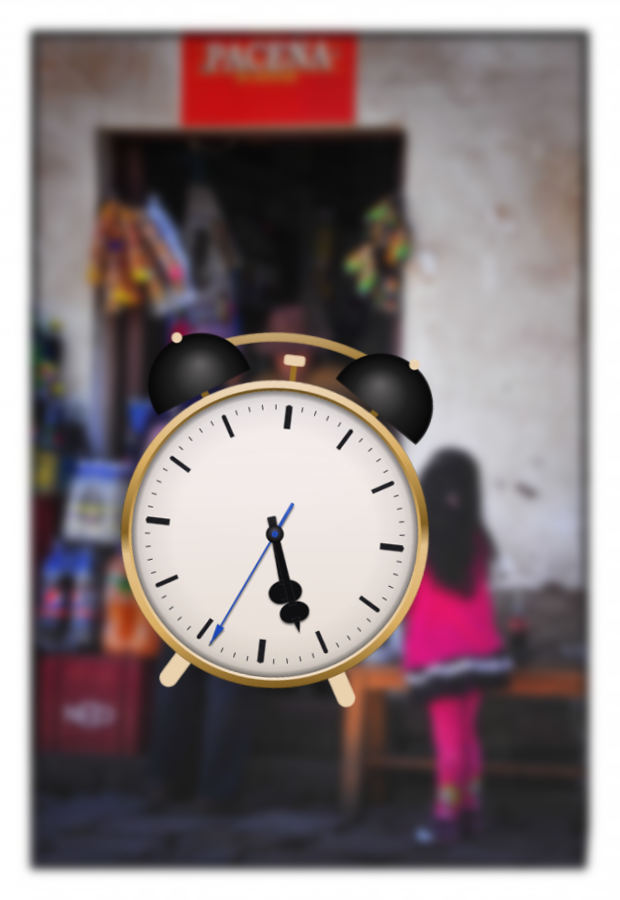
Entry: h=5 m=26 s=34
